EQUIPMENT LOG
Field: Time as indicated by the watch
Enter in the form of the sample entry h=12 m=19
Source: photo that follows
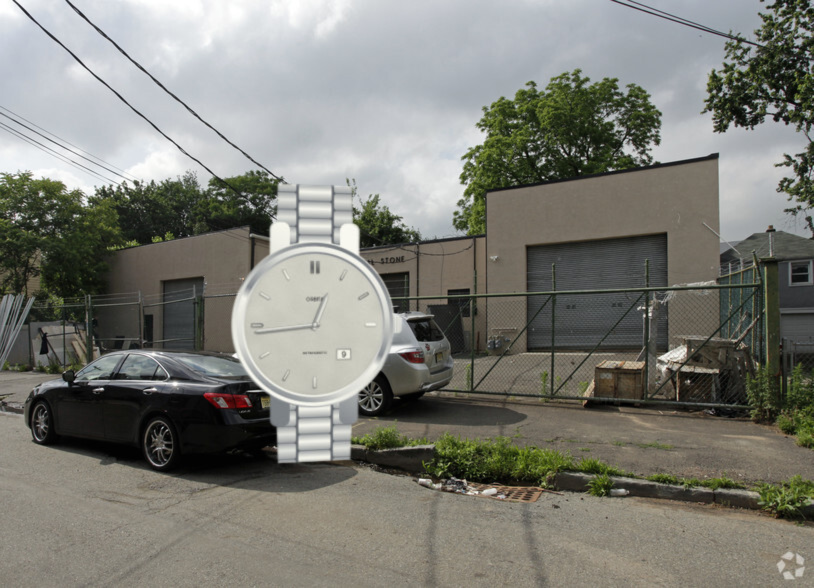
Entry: h=12 m=44
